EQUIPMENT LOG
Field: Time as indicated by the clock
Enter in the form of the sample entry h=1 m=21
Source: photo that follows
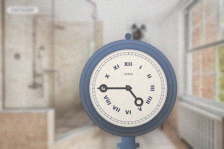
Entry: h=4 m=45
